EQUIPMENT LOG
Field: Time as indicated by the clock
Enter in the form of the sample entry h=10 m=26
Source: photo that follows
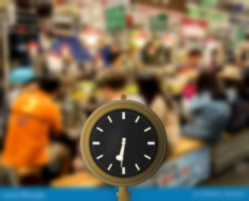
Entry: h=6 m=31
